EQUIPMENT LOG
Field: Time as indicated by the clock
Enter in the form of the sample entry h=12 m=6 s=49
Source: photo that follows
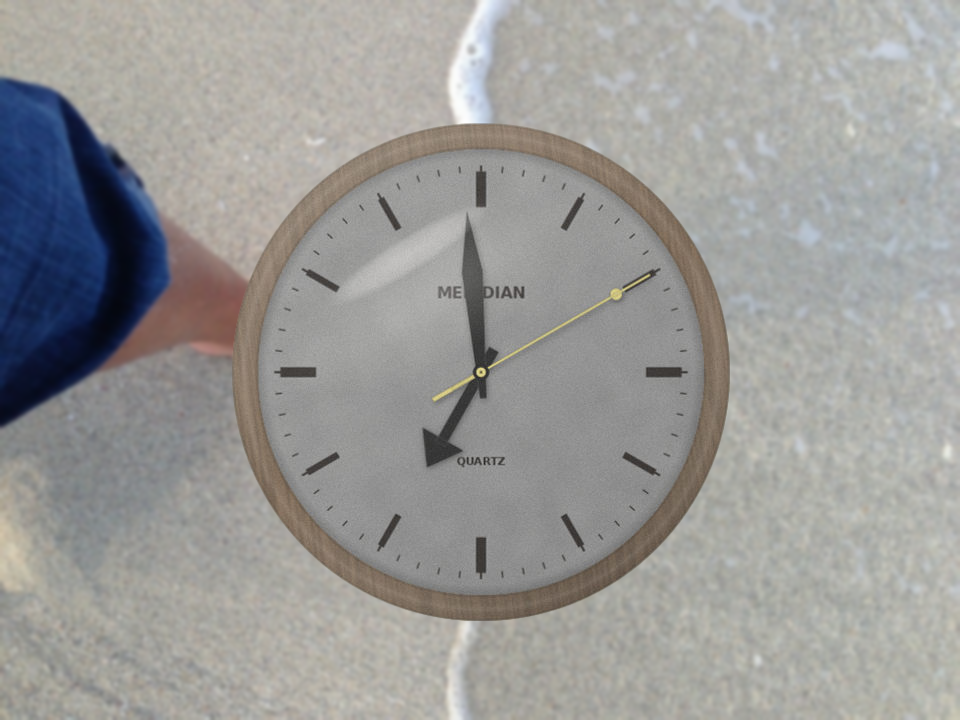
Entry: h=6 m=59 s=10
